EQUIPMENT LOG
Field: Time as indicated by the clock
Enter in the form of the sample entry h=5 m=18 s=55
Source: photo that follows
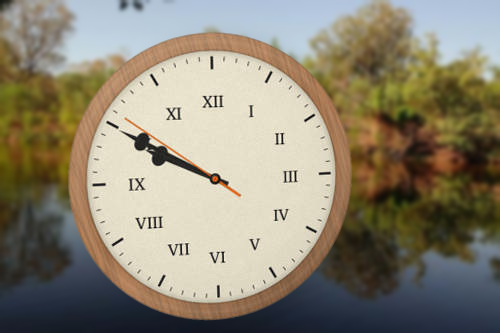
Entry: h=9 m=49 s=51
